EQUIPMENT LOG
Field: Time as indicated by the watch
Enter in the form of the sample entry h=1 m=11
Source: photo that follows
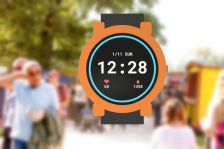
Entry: h=12 m=28
